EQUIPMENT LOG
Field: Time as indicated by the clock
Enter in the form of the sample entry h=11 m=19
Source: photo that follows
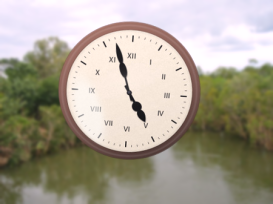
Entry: h=4 m=57
